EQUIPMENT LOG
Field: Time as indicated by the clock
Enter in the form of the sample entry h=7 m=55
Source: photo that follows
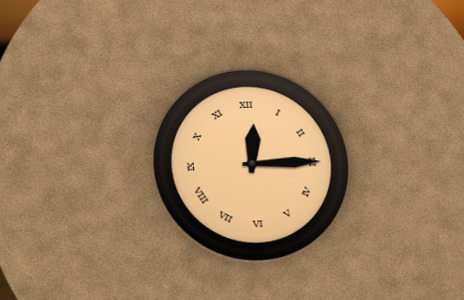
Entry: h=12 m=15
